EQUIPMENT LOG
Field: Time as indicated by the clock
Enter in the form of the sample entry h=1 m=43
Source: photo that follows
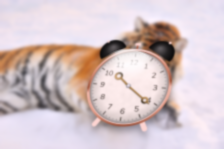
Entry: h=10 m=21
